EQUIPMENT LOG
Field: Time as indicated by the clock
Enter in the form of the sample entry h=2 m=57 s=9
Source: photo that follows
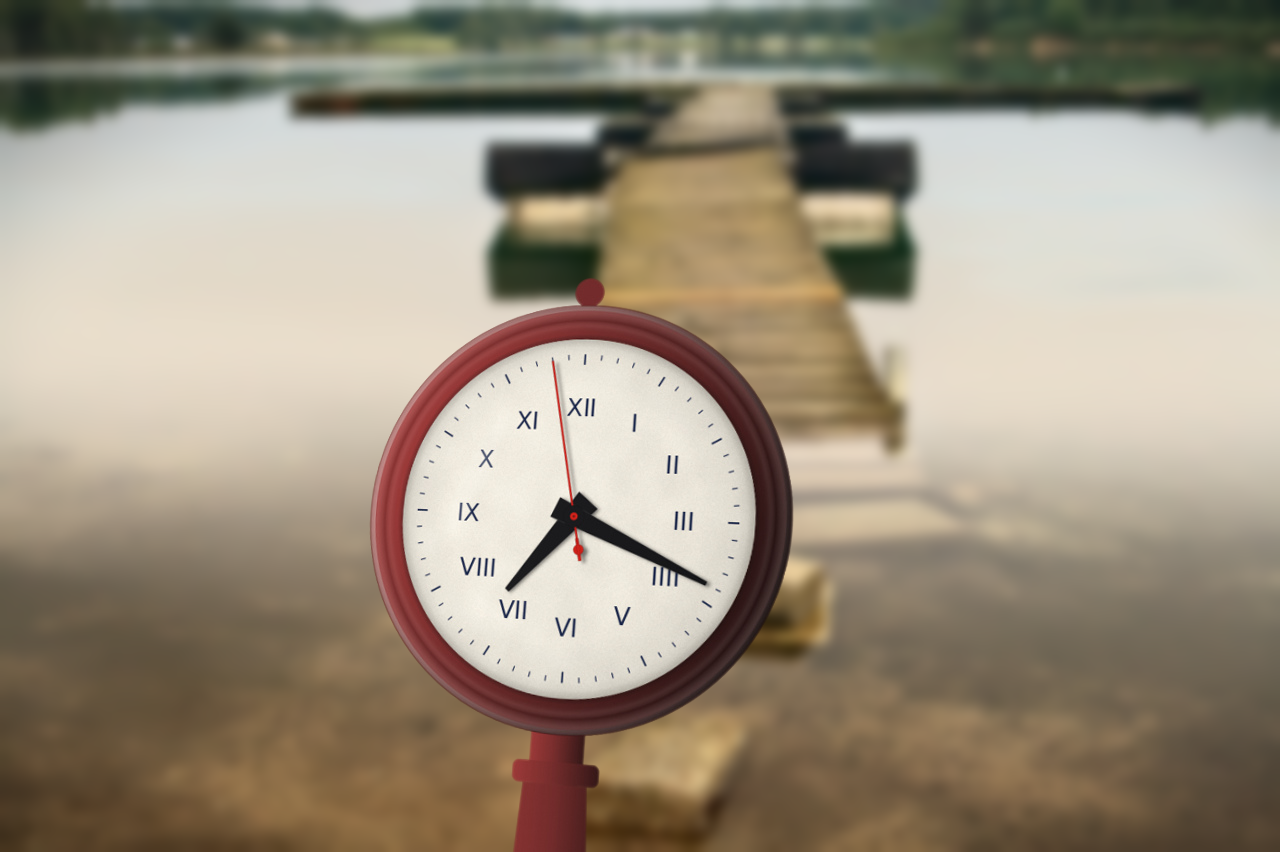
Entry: h=7 m=18 s=58
